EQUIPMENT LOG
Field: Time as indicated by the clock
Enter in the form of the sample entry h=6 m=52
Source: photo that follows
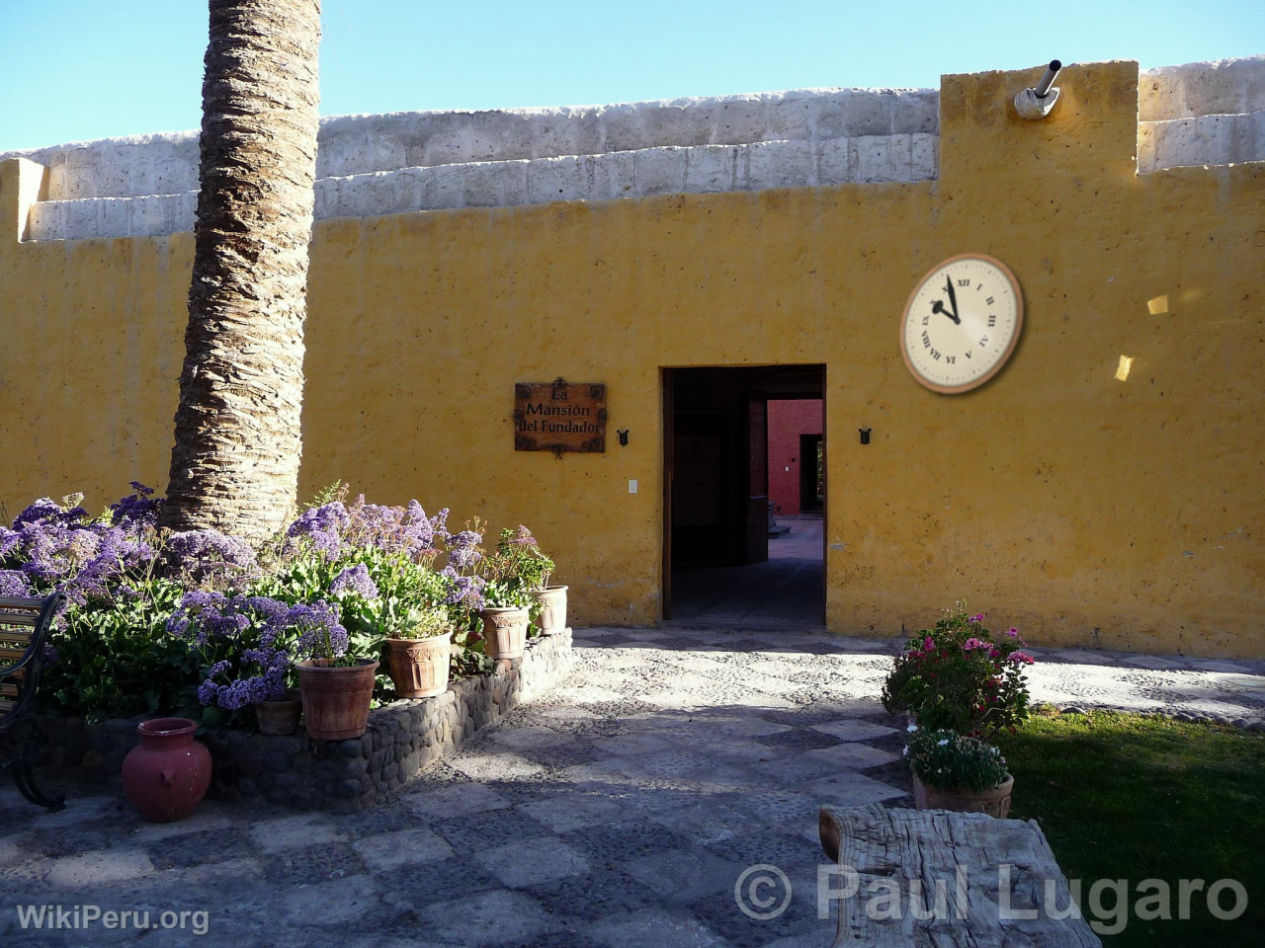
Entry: h=9 m=56
